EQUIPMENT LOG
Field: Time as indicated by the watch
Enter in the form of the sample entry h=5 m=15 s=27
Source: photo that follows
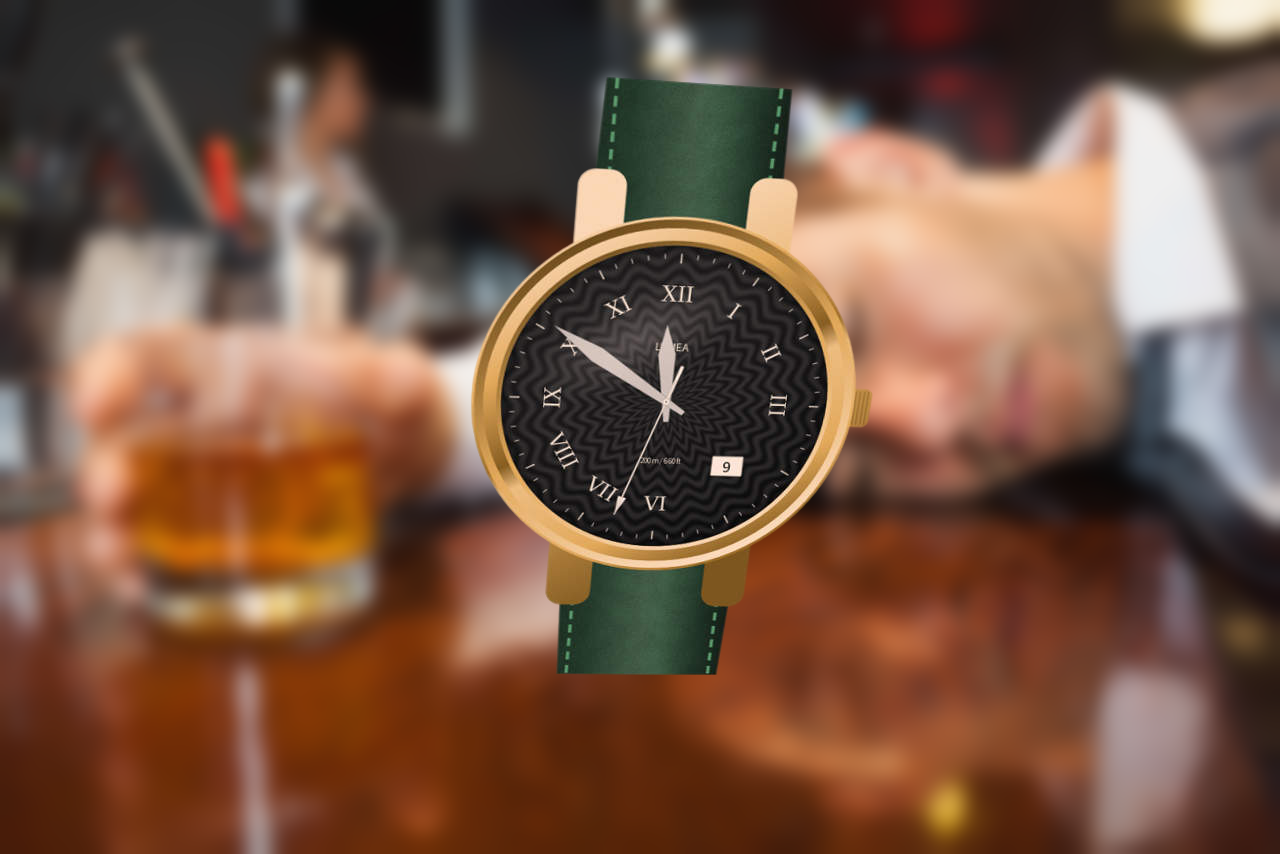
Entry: h=11 m=50 s=33
